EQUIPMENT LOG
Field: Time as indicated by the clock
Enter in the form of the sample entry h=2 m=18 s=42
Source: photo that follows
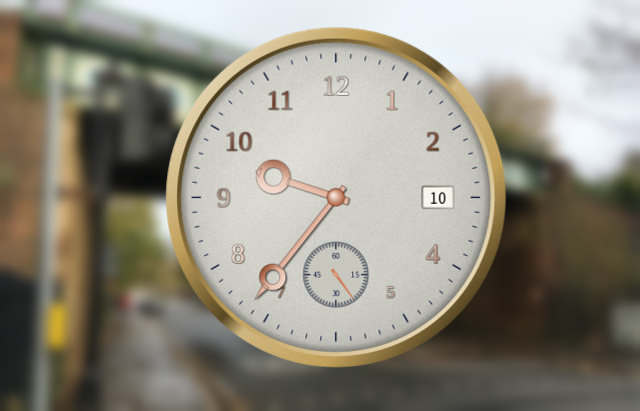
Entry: h=9 m=36 s=24
